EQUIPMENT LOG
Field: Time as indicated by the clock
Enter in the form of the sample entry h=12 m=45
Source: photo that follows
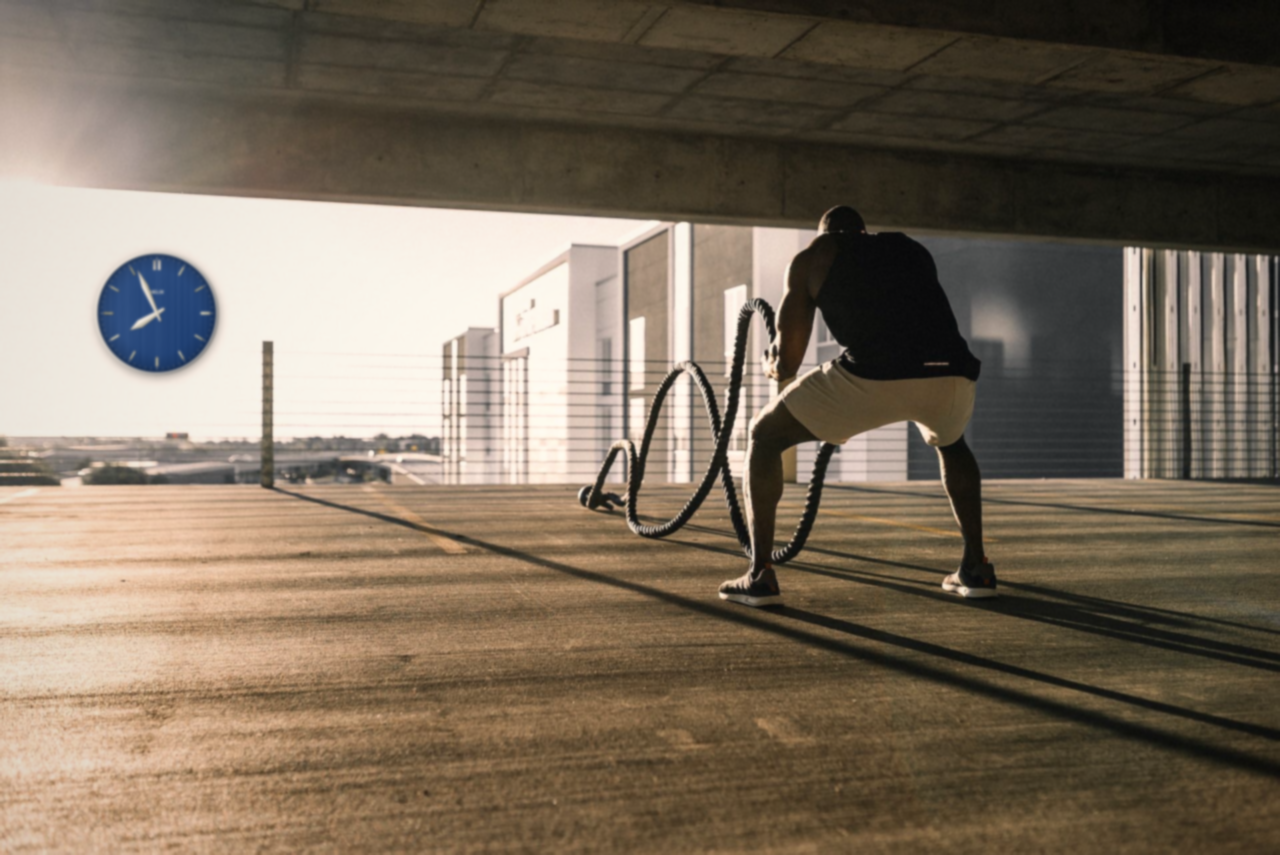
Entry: h=7 m=56
